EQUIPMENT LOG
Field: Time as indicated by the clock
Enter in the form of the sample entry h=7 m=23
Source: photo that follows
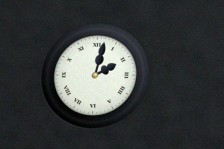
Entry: h=2 m=2
